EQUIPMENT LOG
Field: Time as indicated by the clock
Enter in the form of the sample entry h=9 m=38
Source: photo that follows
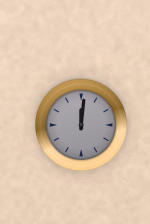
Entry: h=12 m=1
